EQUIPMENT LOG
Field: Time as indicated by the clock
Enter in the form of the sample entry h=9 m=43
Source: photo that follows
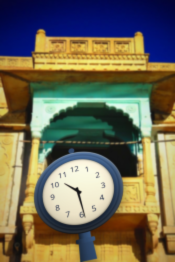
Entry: h=10 m=29
